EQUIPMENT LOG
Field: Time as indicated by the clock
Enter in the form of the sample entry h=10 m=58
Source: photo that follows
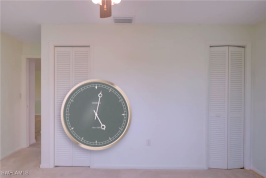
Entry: h=5 m=2
